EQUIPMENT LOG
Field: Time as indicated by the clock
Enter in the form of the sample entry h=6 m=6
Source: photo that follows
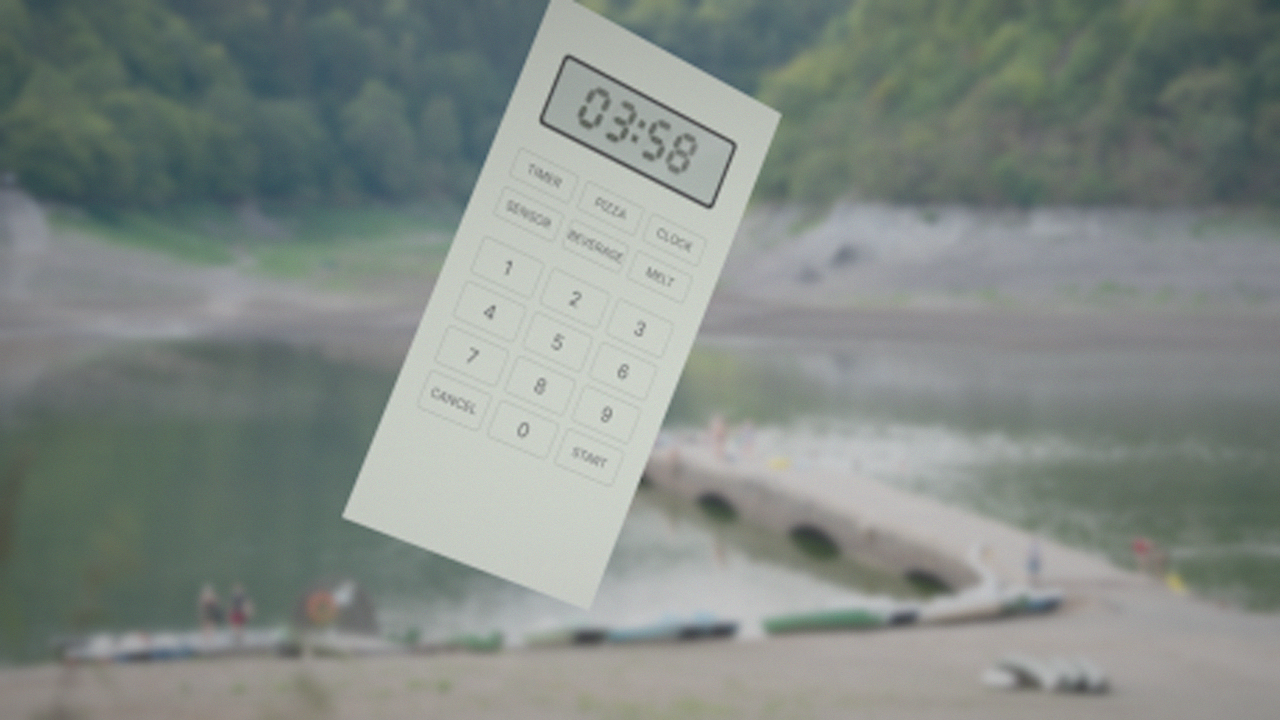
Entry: h=3 m=58
